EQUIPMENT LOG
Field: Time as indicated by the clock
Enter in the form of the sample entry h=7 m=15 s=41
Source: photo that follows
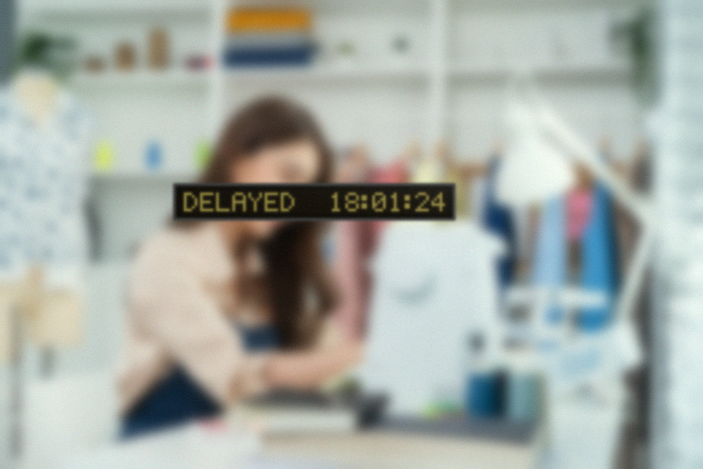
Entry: h=18 m=1 s=24
